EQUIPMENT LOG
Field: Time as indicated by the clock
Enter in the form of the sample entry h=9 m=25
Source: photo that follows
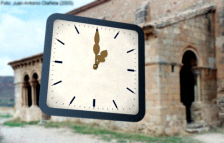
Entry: h=1 m=0
